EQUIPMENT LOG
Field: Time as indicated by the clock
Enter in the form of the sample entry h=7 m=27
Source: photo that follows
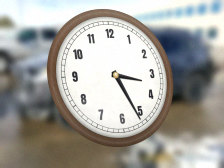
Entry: h=3 m=26
